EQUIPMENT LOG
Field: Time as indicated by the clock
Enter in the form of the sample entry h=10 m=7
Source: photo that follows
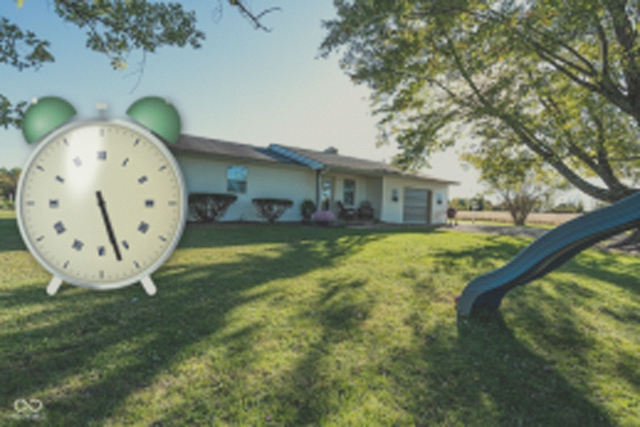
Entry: h=5 m=27
